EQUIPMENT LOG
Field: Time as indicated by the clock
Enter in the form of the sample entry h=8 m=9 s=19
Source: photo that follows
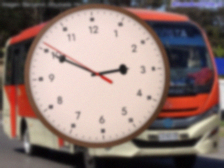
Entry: h=2 m=49 s=51
